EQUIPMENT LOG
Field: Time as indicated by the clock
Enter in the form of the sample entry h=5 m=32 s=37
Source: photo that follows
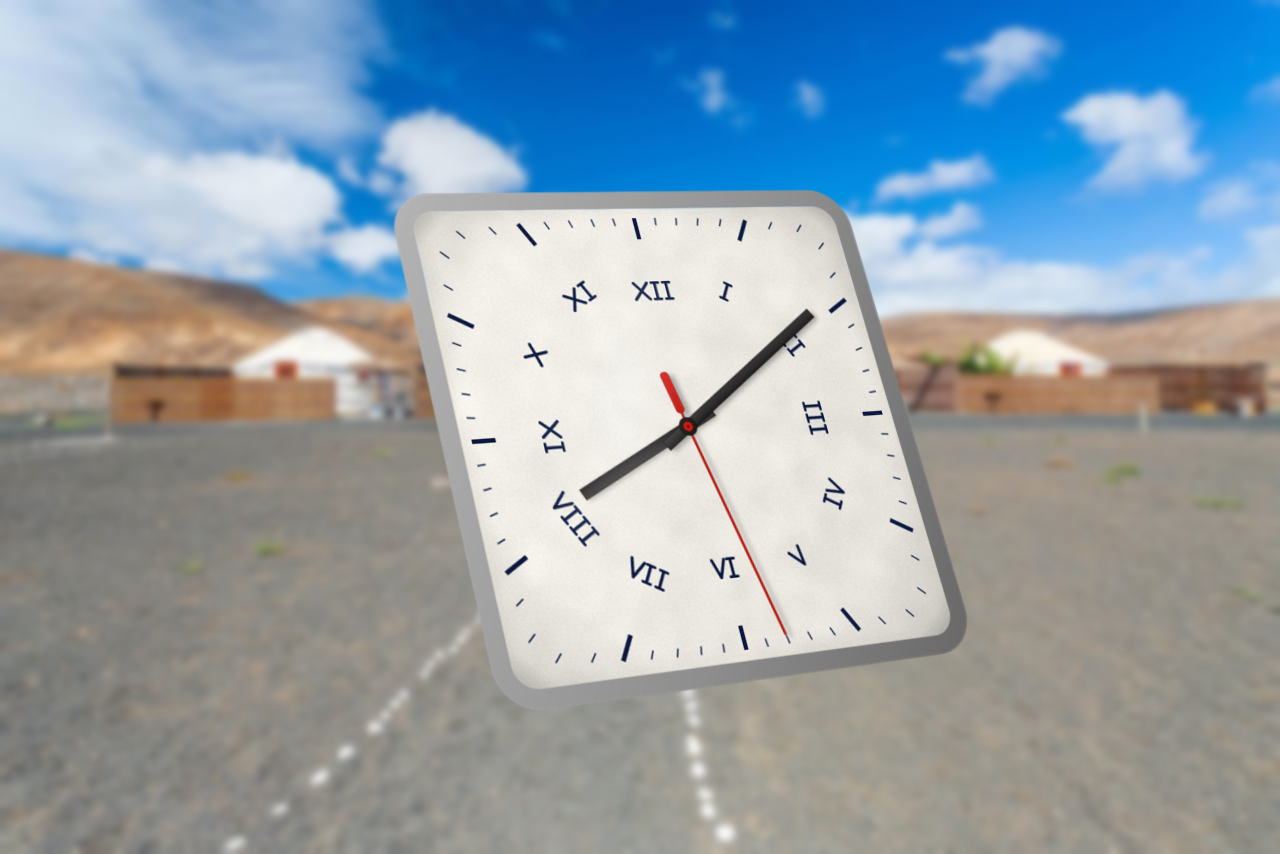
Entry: h=8 m=9 s=28
